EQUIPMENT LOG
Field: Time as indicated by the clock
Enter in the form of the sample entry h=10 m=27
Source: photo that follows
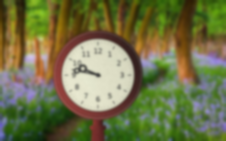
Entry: h=9 m=47
